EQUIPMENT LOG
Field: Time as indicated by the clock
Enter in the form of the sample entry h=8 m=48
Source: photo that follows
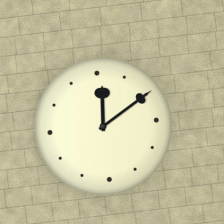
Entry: h=12 m=10
